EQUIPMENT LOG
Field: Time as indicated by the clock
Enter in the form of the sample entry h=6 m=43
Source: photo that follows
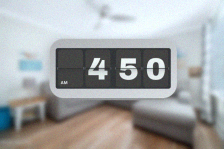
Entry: h=4 m=50
